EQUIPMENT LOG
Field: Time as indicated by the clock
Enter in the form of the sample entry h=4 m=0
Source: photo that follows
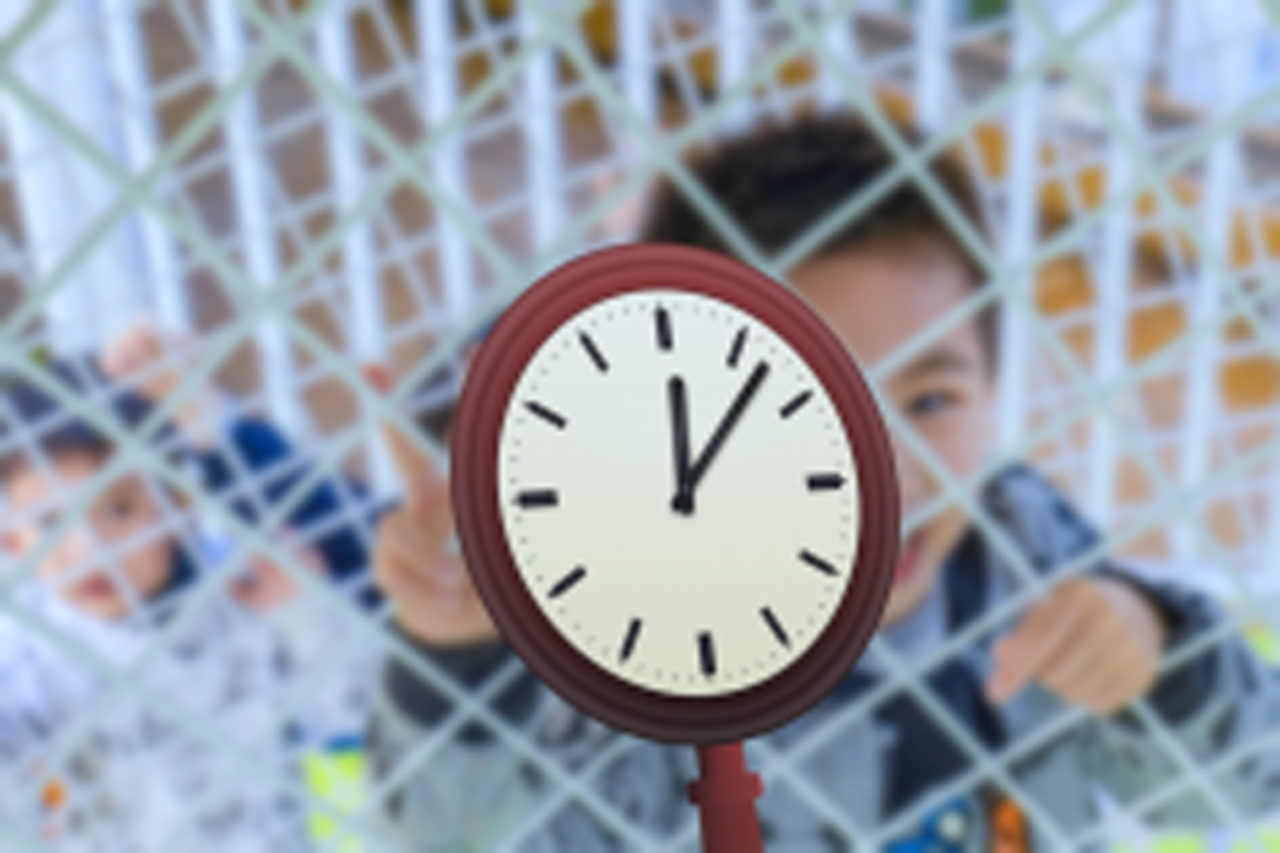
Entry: h=12 m=7
